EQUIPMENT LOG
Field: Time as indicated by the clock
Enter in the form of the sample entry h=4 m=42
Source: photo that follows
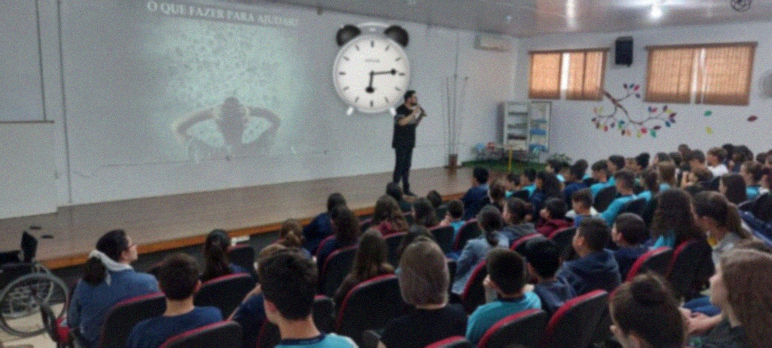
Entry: h=6 m=14
